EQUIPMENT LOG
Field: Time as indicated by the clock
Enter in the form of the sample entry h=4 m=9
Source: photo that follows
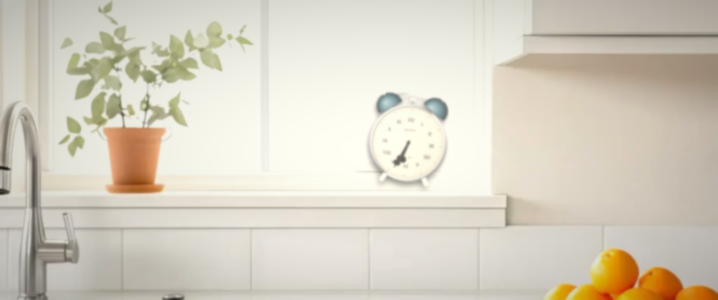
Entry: h=6 m=34
